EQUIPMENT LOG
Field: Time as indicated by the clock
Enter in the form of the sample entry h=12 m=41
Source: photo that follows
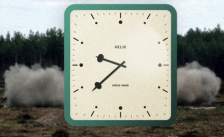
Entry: h=9 m=38
